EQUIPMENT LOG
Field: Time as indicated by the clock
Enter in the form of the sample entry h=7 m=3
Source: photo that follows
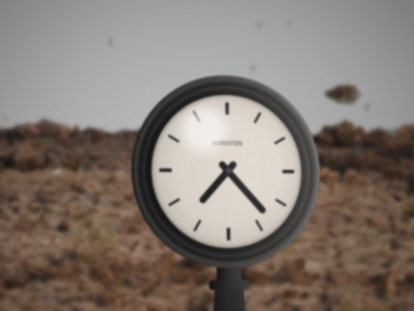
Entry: h=7 m=23
